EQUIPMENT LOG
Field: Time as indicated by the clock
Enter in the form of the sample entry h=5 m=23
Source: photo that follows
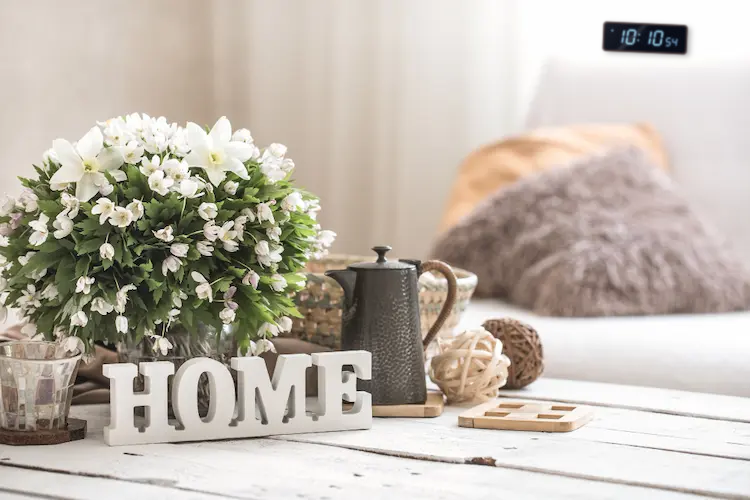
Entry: h=10 m=10
